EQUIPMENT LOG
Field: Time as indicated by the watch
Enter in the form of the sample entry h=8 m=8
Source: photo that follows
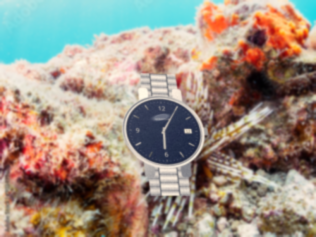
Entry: h=6 m=5
